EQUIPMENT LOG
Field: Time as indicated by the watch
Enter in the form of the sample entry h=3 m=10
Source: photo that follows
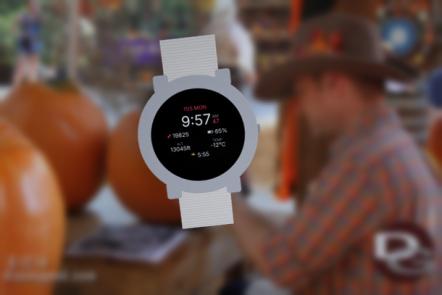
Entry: h=9 m=57
